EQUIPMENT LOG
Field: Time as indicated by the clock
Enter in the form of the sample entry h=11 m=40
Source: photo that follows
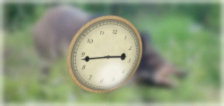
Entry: h=2 m=43
